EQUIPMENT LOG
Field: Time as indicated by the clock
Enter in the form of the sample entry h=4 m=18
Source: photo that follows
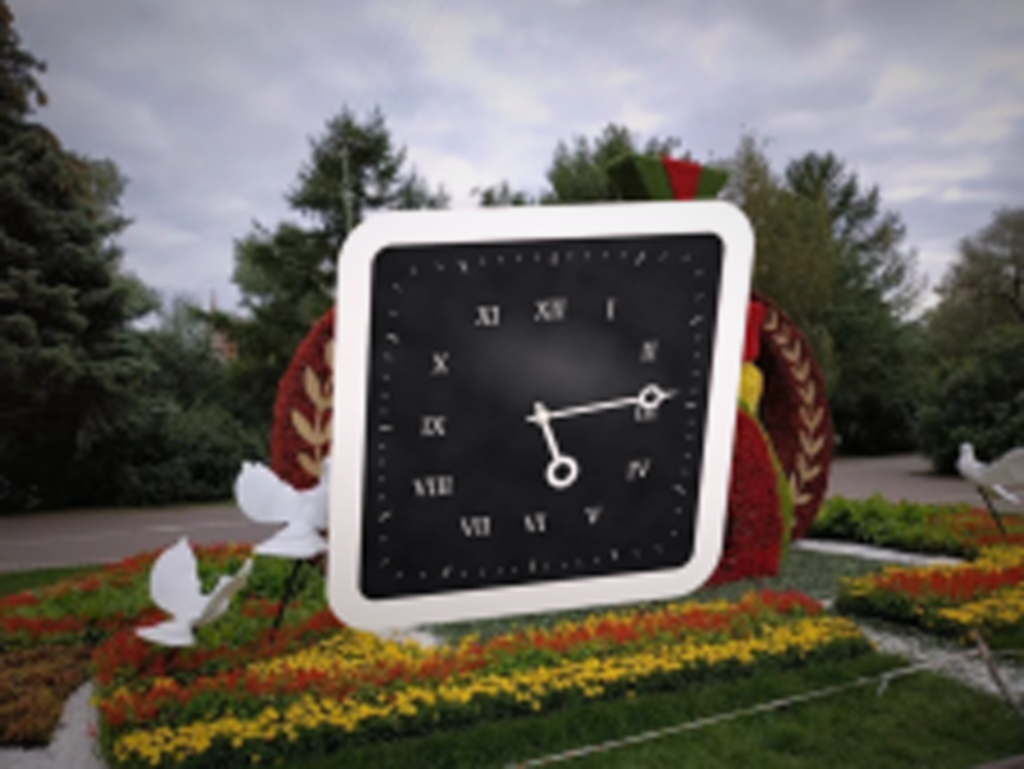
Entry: h=5 m=14
